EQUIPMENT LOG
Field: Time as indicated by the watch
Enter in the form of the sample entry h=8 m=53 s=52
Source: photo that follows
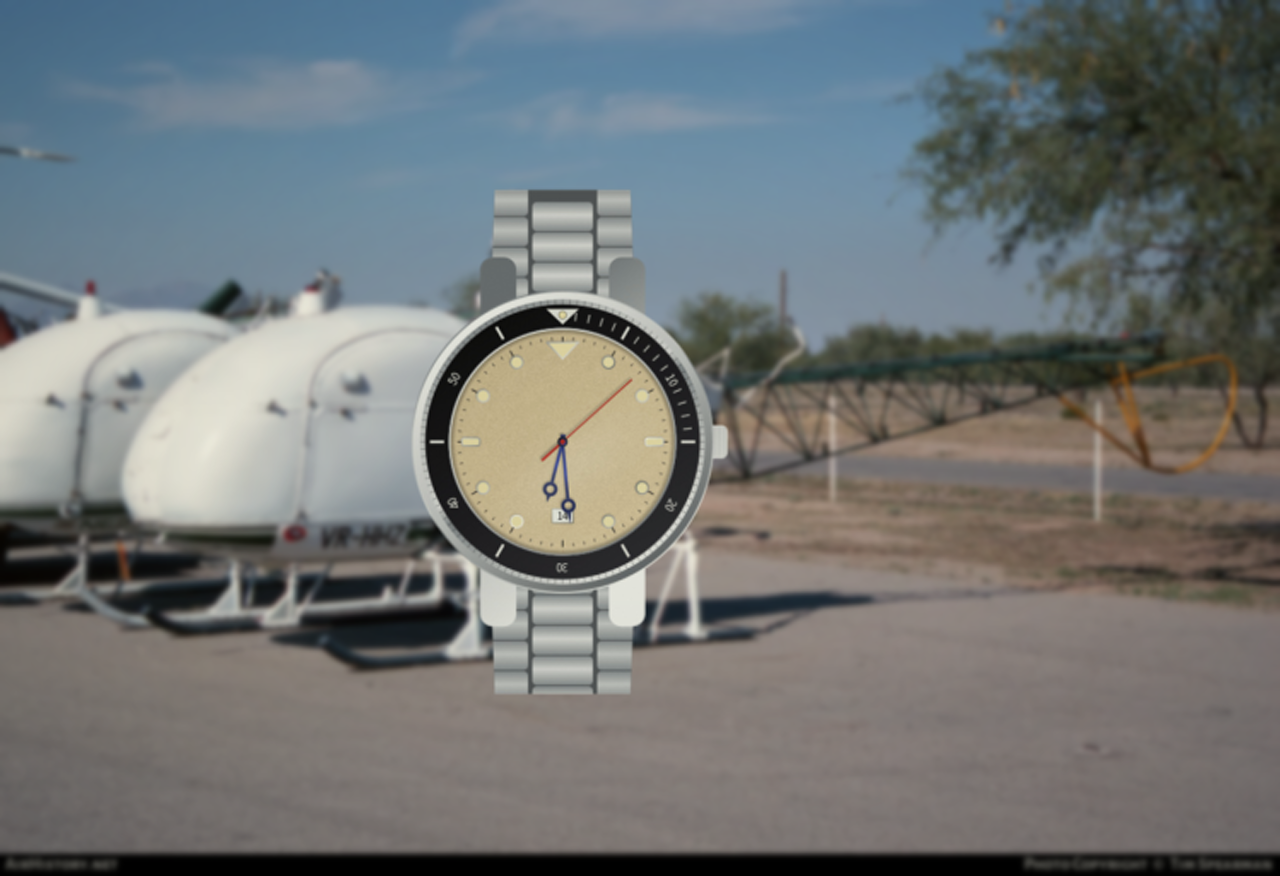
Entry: h=6 m=29 s=8
